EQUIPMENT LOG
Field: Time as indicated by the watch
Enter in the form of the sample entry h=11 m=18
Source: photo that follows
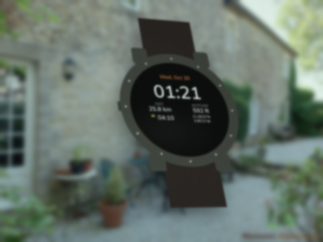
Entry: h=1 m=21
